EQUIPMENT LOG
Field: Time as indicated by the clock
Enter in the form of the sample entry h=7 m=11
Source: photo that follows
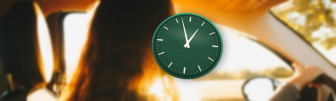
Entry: h=12 m=57
